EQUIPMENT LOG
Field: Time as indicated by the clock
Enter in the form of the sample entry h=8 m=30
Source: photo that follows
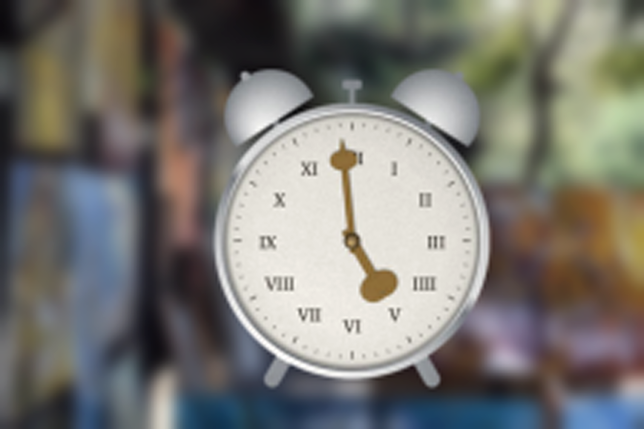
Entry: h=4 m=59
